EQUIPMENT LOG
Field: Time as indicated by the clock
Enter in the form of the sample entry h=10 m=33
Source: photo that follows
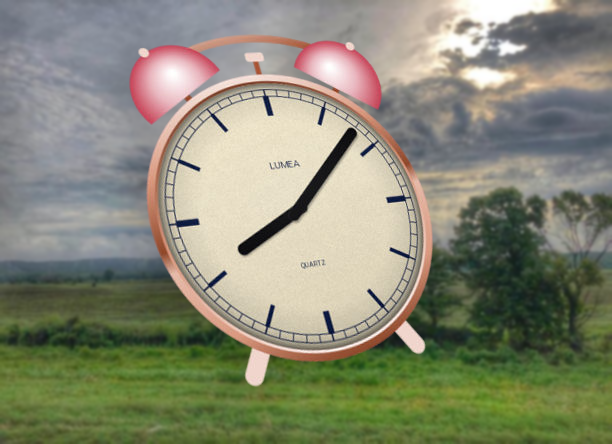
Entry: h=8 m=8
